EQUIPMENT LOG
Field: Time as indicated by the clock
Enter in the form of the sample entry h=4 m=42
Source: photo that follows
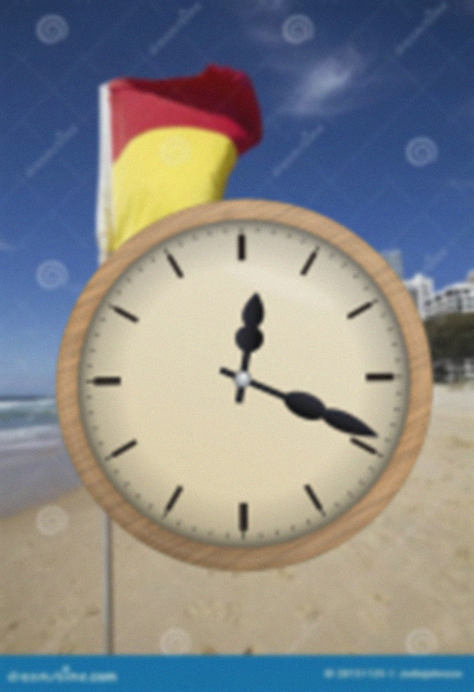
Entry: h=12 m=19
